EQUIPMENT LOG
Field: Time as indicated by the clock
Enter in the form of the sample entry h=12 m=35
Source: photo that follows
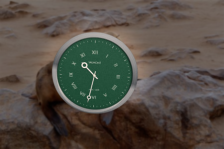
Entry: h=10 m=32
